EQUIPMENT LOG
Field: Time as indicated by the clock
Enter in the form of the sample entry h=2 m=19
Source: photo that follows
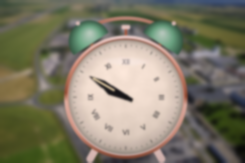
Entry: h=9 m=50
